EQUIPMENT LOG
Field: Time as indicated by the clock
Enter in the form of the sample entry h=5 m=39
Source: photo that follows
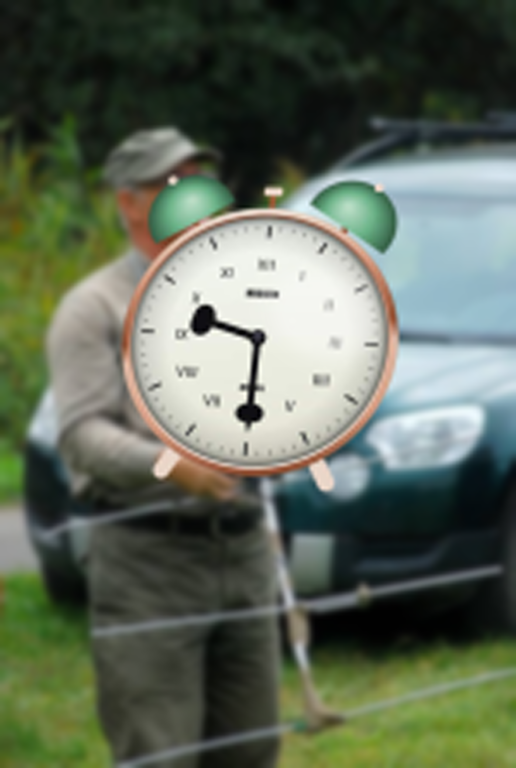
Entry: h=9 m=30
